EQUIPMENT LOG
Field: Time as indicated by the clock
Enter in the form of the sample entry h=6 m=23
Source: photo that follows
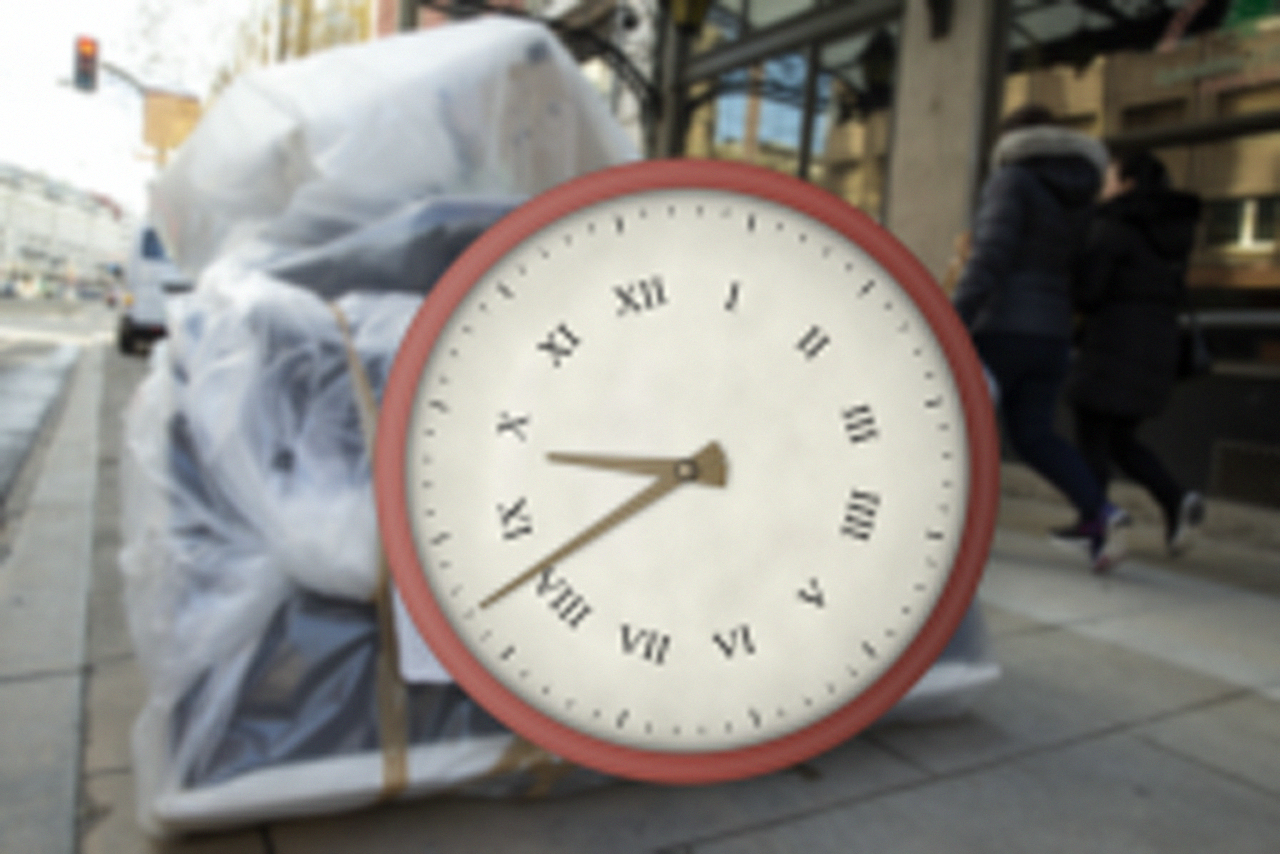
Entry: h=9 m=42
